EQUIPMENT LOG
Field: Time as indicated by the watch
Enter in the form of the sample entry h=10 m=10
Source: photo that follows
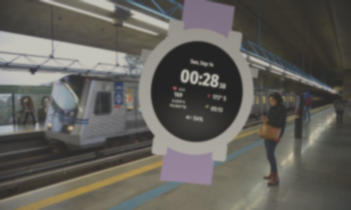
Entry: h=0 m=28
